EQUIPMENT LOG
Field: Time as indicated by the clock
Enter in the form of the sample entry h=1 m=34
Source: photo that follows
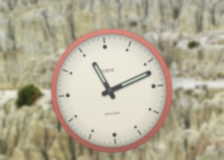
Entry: h=11 m=12
